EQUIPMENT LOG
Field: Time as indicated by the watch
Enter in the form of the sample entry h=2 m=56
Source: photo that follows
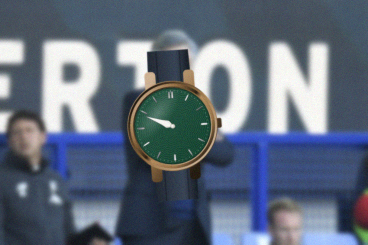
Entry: h=9 m=49
